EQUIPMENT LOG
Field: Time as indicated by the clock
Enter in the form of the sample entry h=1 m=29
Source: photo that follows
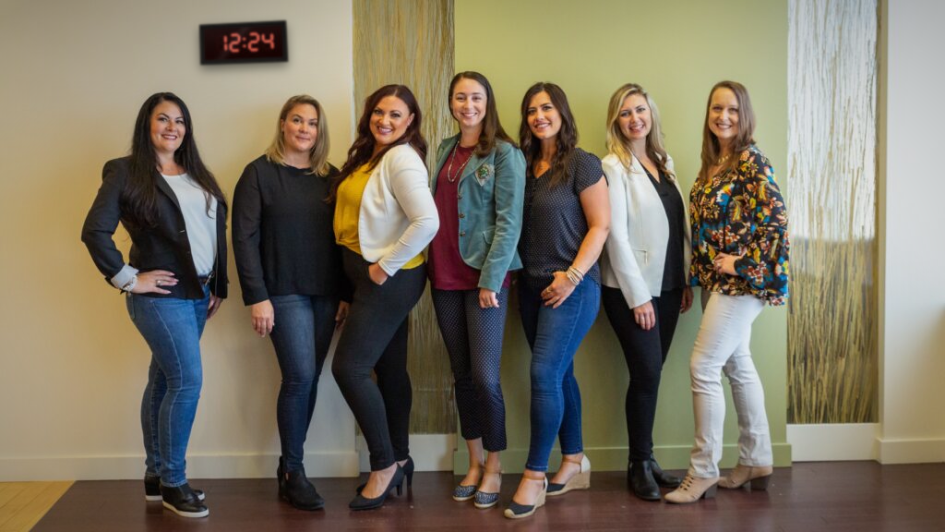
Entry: h=12 m=24
